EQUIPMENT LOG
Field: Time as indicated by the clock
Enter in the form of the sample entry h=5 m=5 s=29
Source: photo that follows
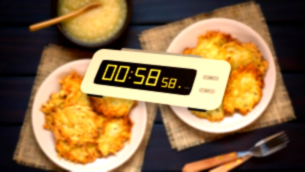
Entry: h=0 m=58 s=58
